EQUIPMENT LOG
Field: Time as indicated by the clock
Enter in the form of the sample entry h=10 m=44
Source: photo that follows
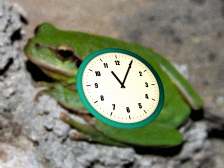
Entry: h=11 m=5
